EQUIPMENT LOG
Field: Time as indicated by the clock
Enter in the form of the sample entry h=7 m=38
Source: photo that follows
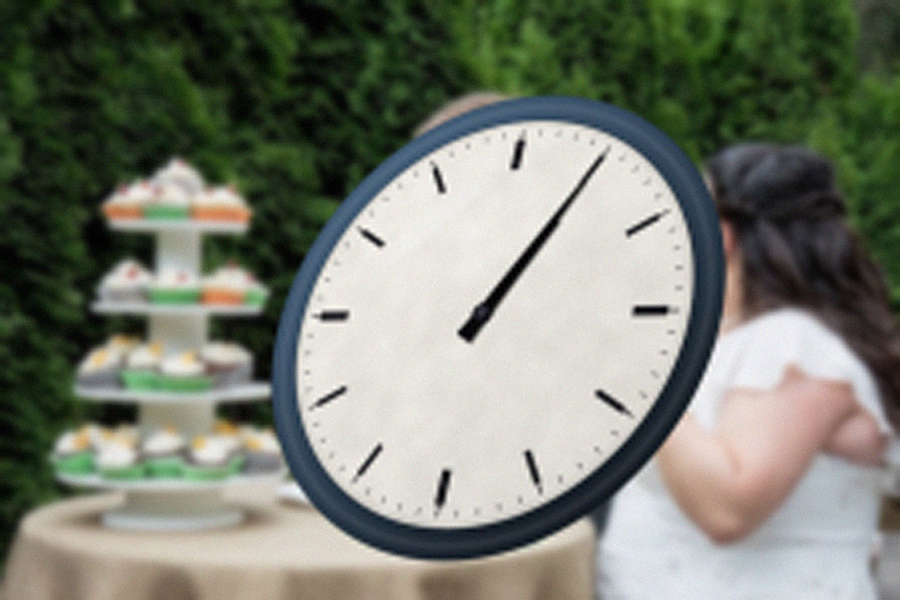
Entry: h=1 m=5
